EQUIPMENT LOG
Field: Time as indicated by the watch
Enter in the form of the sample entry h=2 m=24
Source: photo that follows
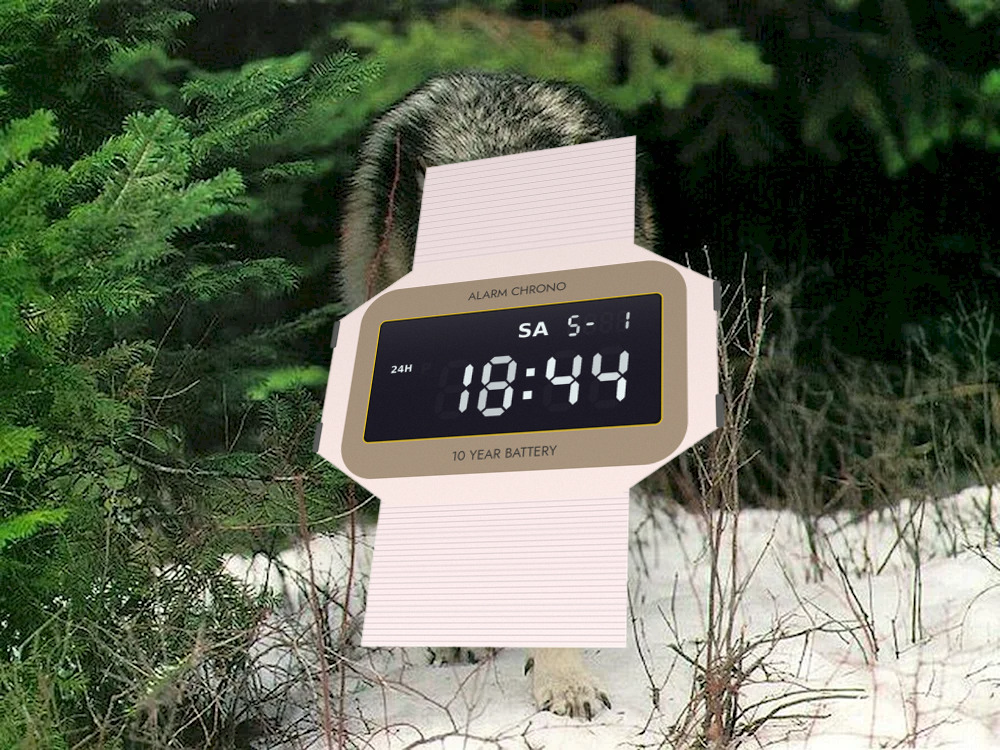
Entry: h=18 m=44
